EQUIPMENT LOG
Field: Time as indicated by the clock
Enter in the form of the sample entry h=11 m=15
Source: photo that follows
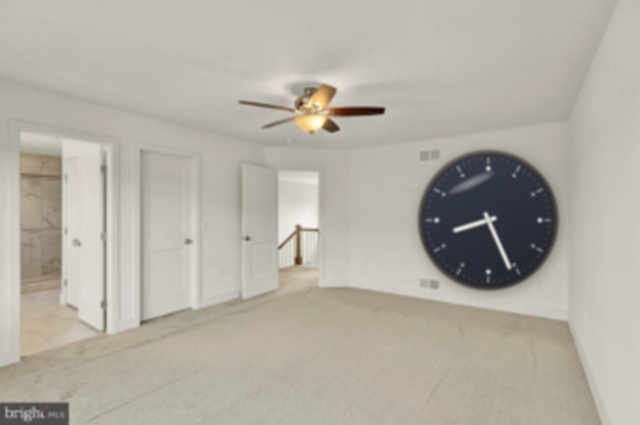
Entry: h=8 m=26
